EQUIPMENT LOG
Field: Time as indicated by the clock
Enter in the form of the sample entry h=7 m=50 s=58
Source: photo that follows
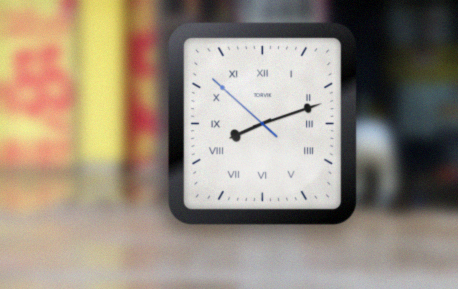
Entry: h=8 m=11 s=52
